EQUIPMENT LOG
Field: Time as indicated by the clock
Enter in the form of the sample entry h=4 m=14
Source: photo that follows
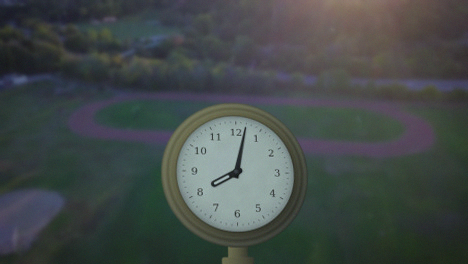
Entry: h=8 m=2
